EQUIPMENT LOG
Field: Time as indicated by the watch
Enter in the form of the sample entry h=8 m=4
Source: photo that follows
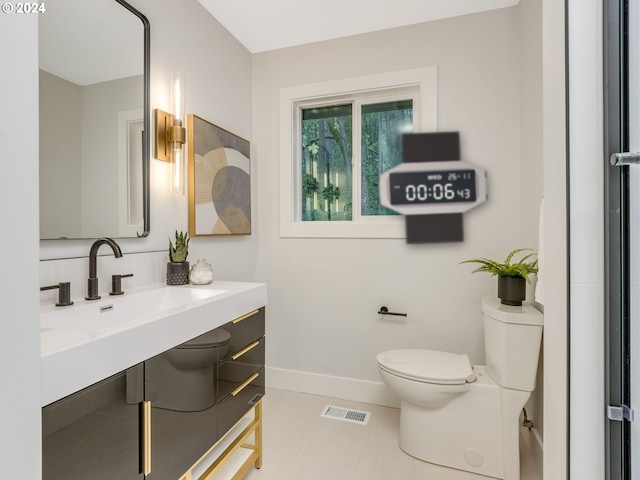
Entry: h=0 m=6
